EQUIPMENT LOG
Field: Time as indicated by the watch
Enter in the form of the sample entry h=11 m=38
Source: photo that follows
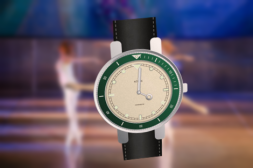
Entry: h=4 m=1
